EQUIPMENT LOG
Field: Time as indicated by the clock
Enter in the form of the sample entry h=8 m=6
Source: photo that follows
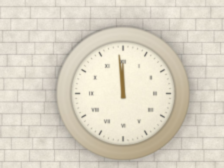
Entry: h=11 m=59
